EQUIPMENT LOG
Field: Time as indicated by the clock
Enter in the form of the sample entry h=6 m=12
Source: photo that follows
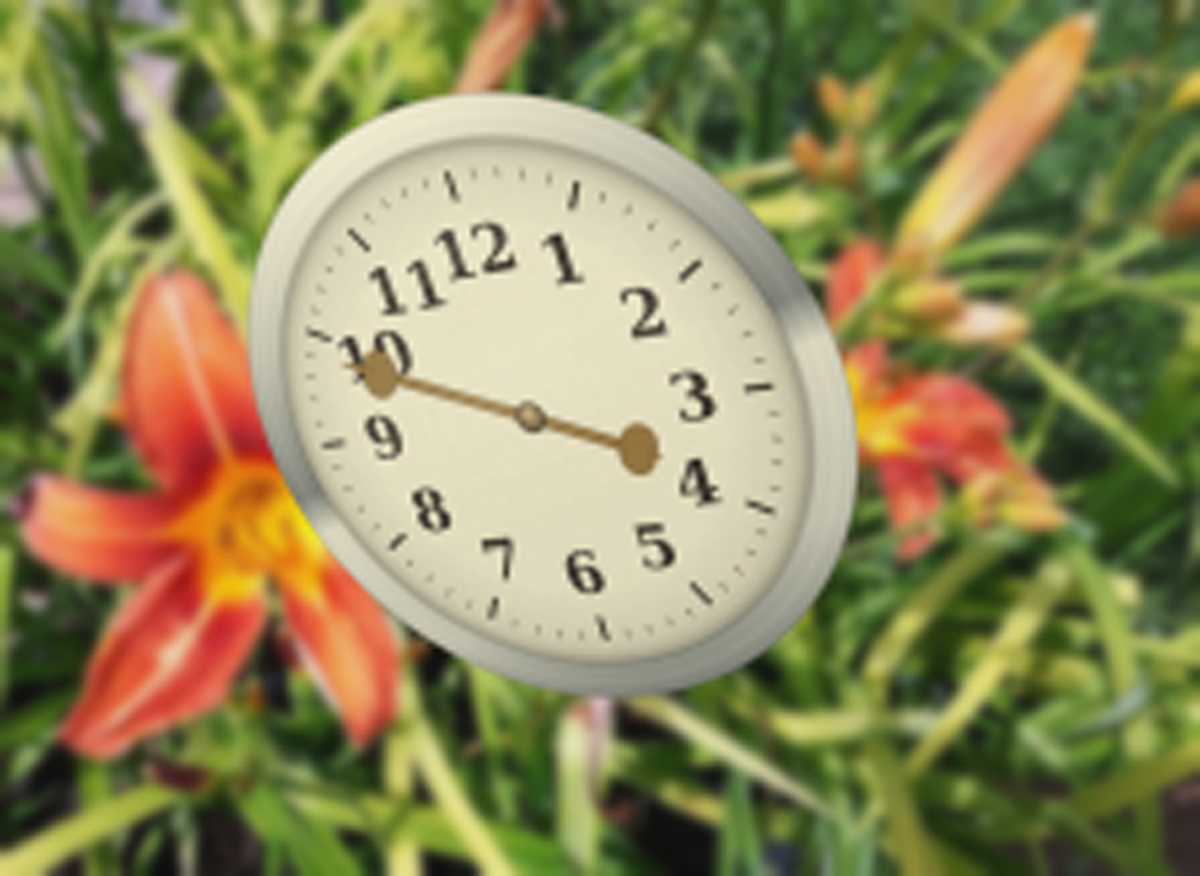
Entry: h=3 m=49
